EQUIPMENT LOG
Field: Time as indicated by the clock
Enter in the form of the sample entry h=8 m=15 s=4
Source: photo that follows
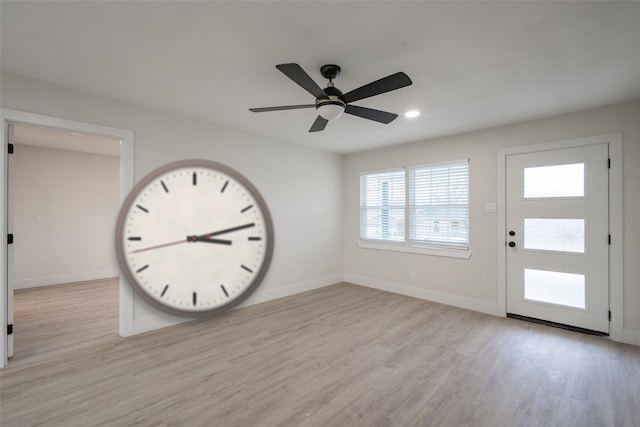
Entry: h=3 m=12 s=43
